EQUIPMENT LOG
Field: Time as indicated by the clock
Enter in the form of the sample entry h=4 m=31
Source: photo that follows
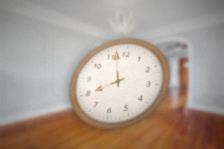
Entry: h=7 m=57
